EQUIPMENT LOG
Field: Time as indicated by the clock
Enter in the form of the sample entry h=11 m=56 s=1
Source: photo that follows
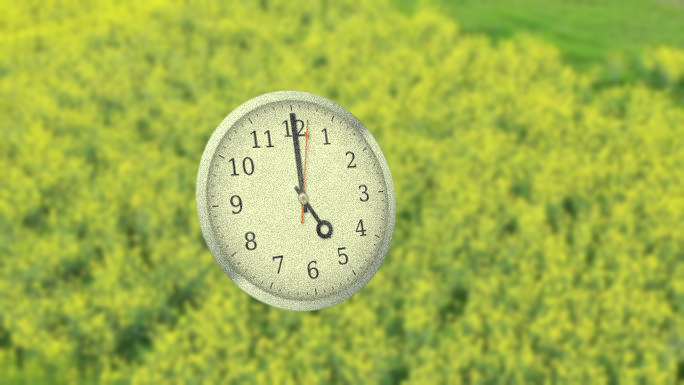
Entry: h=5 m=0 s=2
